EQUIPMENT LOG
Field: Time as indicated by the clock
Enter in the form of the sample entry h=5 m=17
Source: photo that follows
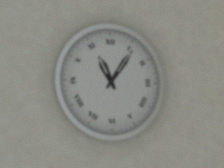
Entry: h=11 m=6
